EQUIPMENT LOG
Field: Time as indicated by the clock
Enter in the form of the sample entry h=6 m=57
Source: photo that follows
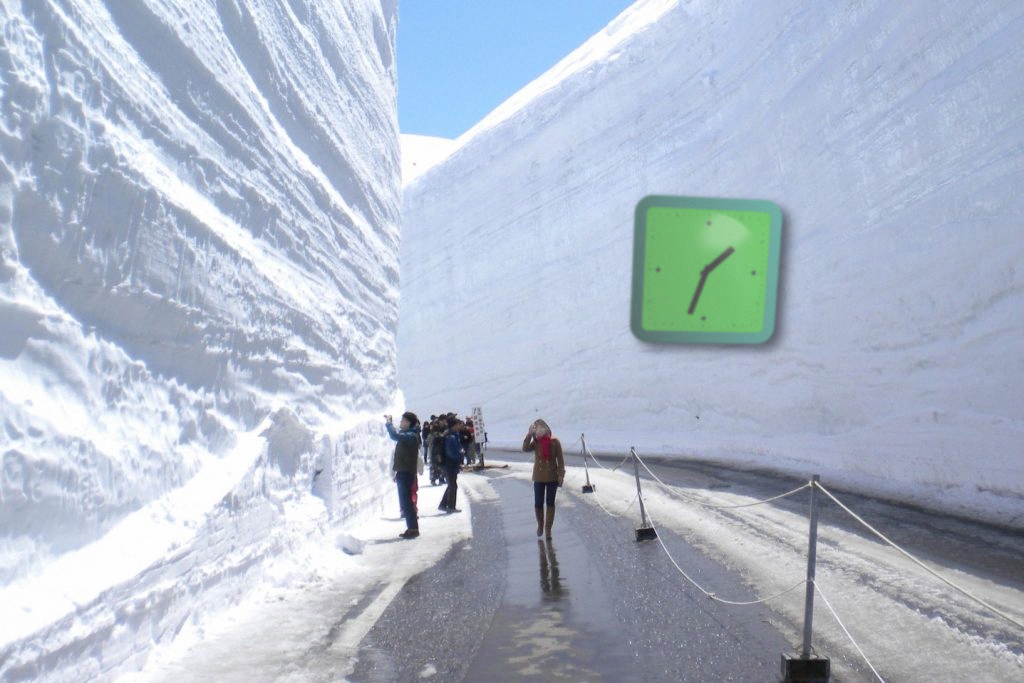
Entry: h=1 m=33
